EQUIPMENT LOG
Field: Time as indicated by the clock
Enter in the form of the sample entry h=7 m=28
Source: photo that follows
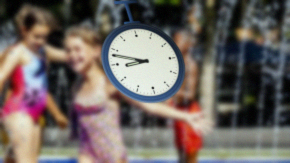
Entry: h=8 m=48
